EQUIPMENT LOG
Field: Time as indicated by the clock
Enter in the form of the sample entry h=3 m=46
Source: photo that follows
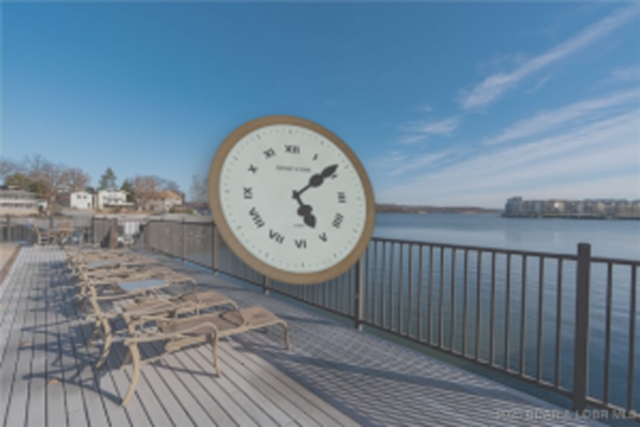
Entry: h=5 m=9
